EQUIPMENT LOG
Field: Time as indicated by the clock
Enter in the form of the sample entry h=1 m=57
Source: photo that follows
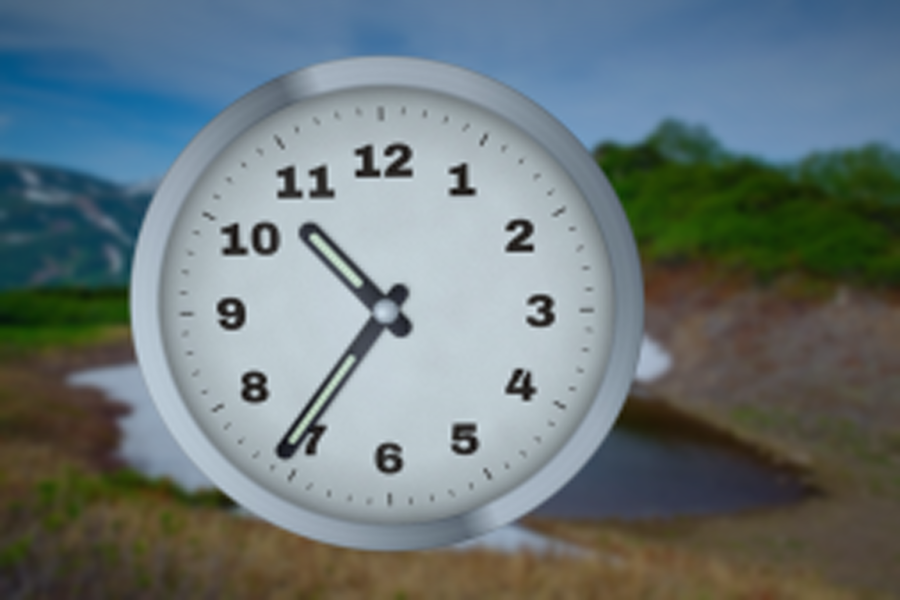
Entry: h=10 m=36
